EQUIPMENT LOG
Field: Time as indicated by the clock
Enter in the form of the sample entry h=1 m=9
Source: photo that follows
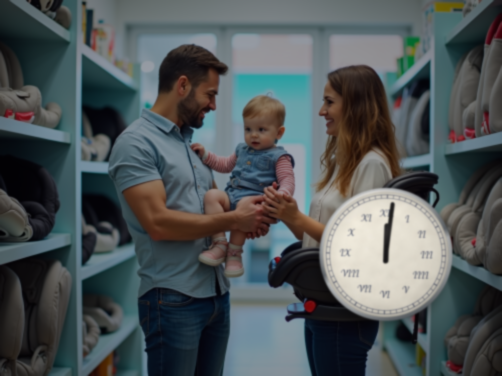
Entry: h=12 m=1
